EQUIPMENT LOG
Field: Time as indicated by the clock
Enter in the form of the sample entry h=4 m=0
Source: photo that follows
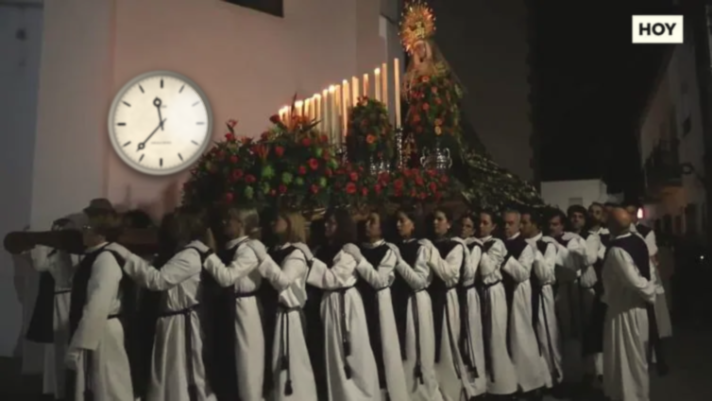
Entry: h=11 m=37
